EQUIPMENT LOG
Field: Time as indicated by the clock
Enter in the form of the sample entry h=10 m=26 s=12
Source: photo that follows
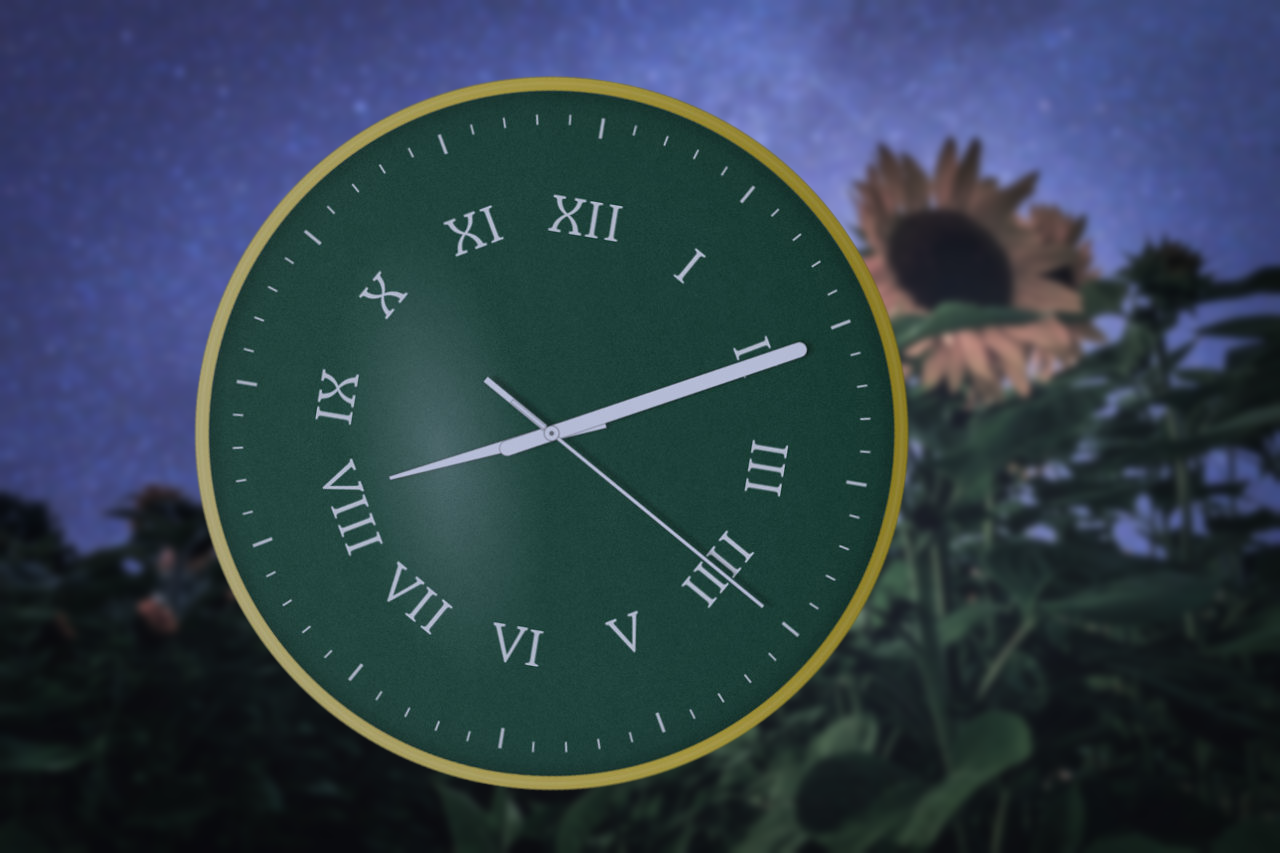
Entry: h=8 m=10 s=20
